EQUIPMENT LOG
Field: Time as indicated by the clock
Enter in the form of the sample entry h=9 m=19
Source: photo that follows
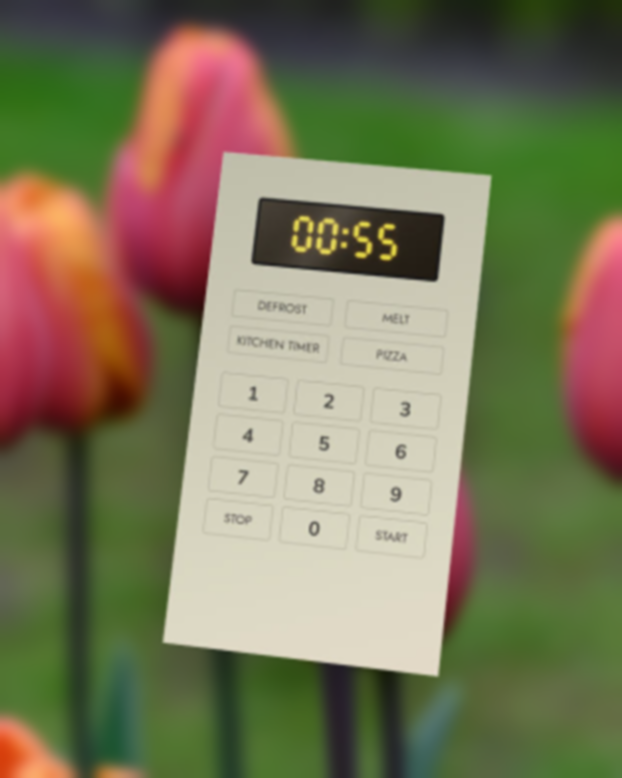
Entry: h=0 m=55
